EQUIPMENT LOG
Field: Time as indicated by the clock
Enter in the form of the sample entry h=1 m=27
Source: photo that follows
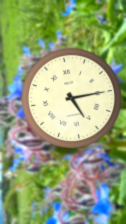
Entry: h=5 m=15
